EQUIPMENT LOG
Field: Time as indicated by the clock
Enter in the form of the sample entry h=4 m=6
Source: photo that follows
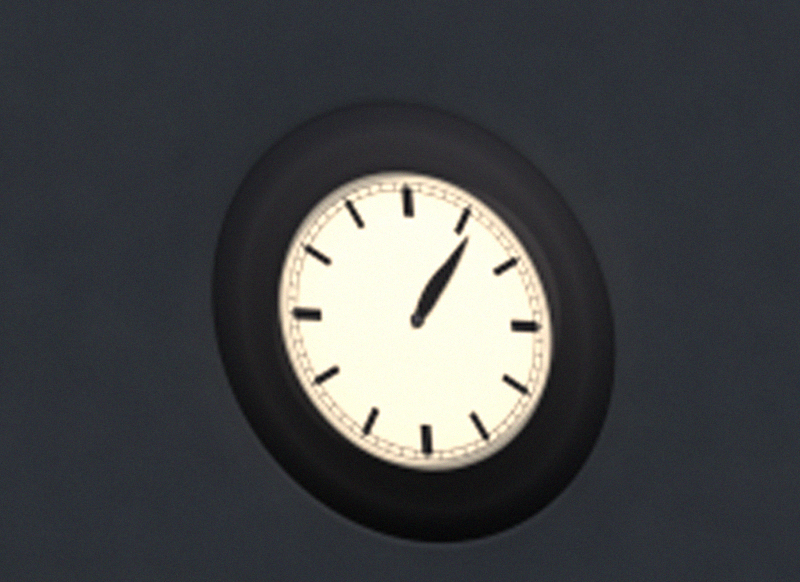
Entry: h=1 m=6
